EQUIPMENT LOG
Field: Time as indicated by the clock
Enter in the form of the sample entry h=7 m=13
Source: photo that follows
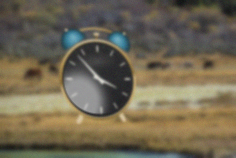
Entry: h=3 m=53
